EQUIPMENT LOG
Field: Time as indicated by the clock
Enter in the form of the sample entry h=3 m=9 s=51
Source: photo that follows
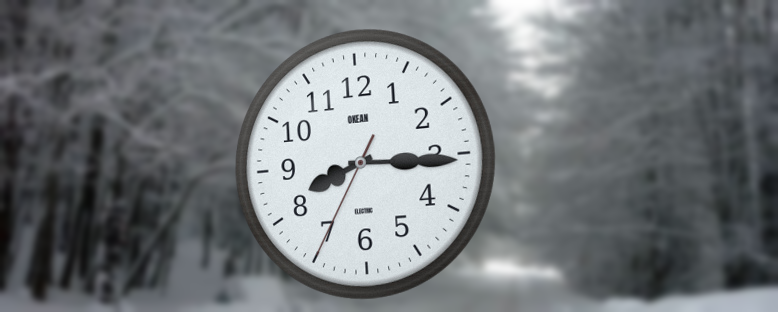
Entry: h=8 m=15 s=35
